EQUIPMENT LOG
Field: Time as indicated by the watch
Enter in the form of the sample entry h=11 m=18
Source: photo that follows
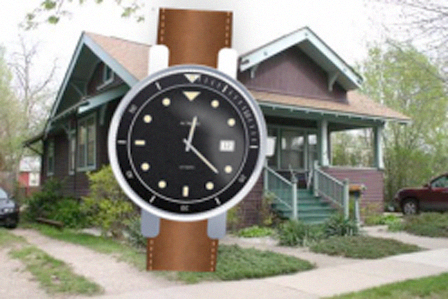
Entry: h=12 m=22
